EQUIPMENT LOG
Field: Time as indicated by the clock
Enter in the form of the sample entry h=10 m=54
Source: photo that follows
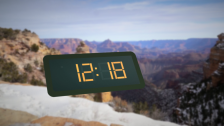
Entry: h=12 m=18
